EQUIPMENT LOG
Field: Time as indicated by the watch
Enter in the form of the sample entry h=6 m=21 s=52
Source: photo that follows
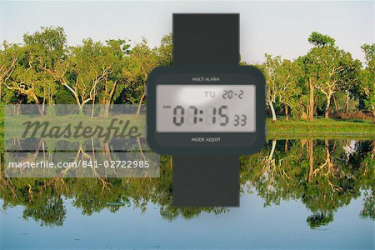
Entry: h=7 m=15 s=33
